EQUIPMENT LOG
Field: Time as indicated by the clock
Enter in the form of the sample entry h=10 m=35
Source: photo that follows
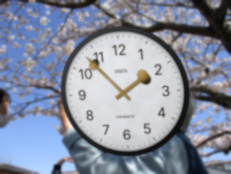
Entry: h=1 m=53
